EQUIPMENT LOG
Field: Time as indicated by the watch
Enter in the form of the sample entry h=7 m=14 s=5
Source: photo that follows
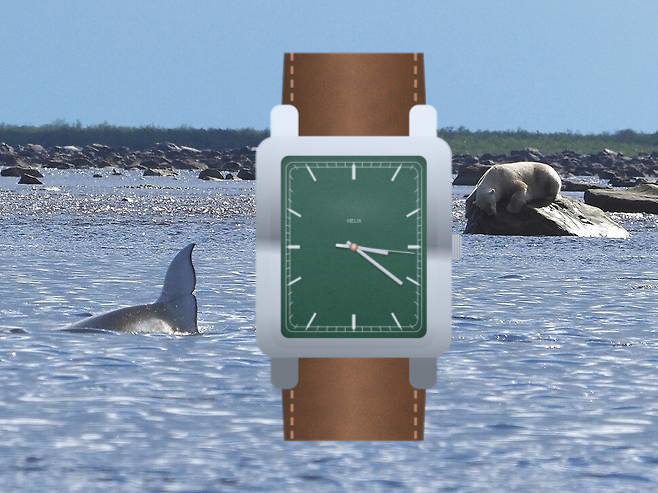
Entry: h=3 m=21 s=16
